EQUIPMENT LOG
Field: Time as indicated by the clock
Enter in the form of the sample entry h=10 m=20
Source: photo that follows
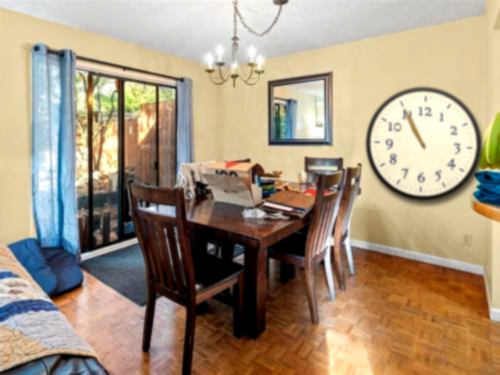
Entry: h=10 m=55
